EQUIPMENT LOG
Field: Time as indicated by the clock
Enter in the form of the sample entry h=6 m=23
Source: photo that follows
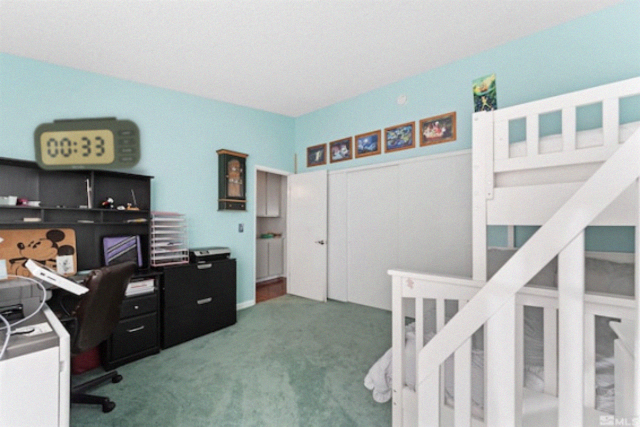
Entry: h=0 m=33
